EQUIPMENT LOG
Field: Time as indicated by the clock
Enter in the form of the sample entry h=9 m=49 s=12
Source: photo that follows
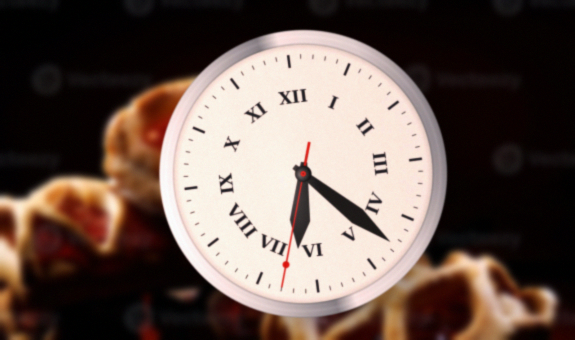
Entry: h=6 m=22 s=33
